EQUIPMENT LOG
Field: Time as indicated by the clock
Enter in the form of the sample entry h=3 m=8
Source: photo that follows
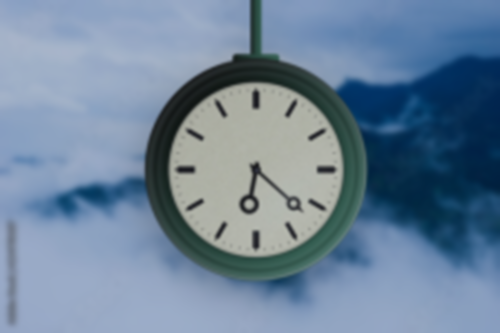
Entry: h=6 m=22
